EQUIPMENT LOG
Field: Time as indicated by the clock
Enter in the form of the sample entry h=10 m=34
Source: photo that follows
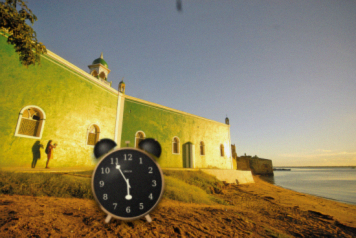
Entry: h=5 m=55
